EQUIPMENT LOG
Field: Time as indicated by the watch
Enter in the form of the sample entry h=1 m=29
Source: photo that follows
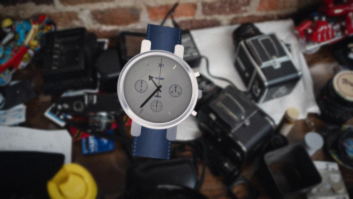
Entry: h=10 m=36
